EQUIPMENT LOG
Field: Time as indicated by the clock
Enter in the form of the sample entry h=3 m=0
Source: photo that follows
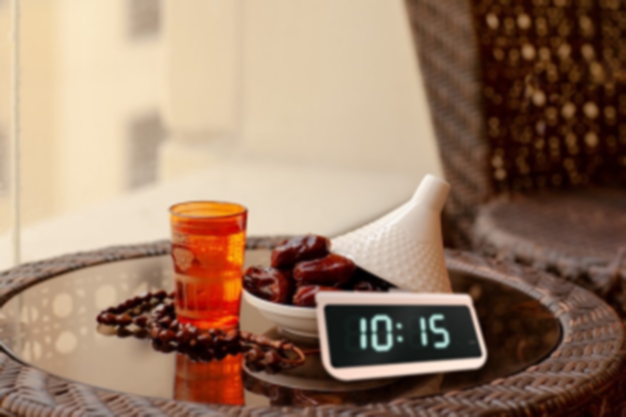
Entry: h=10 m=15
